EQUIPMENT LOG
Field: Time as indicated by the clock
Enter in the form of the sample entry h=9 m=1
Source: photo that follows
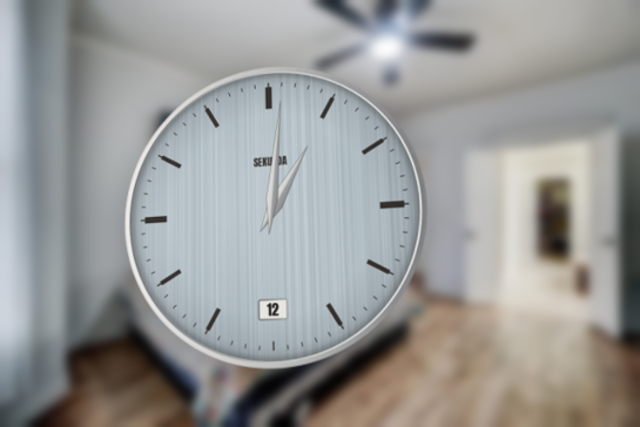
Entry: h=1 m=1
